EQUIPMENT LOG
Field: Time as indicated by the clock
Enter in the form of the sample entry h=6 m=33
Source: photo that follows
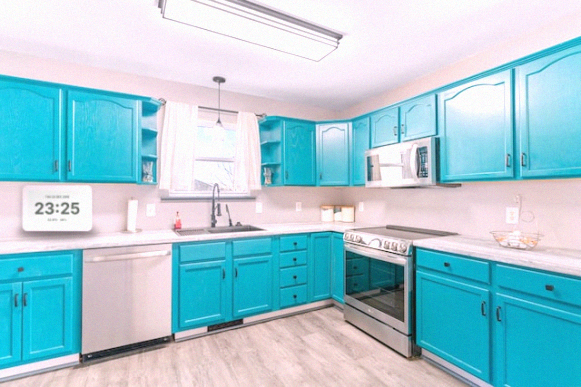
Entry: h=23 m=25
